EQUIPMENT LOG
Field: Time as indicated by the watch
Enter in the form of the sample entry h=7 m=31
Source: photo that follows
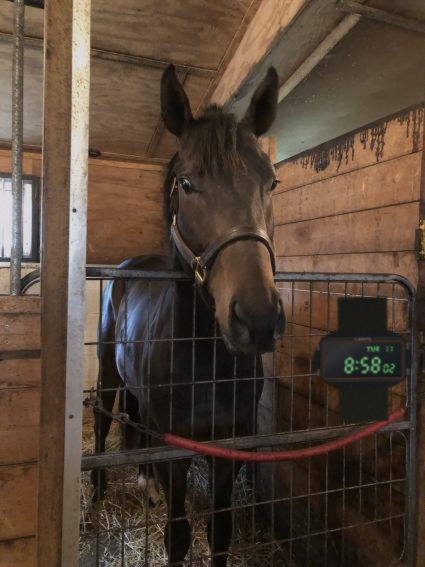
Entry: h=8 m=58
